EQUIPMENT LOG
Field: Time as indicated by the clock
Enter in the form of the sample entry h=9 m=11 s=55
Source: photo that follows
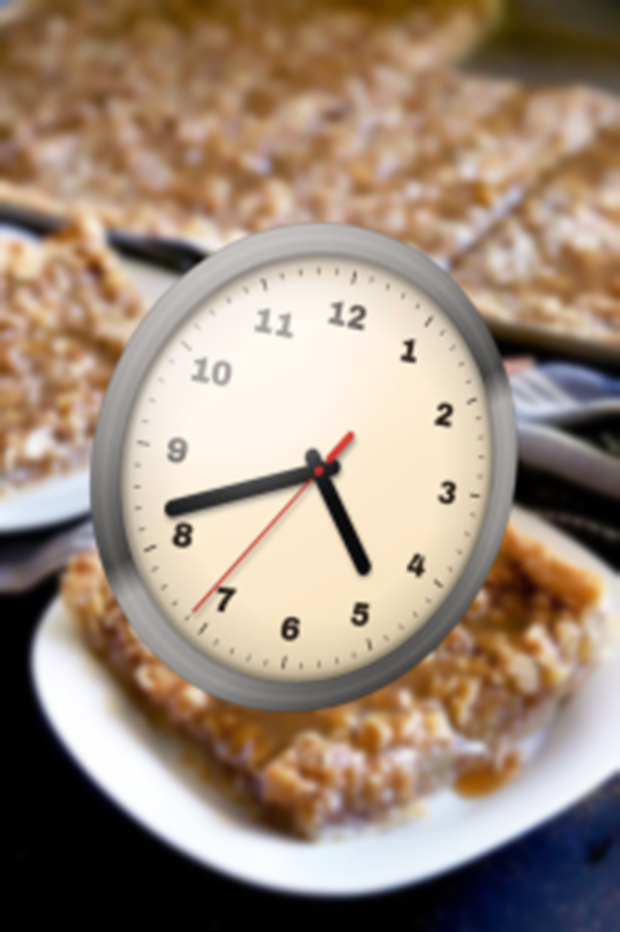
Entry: h=4 m=41 s=36
